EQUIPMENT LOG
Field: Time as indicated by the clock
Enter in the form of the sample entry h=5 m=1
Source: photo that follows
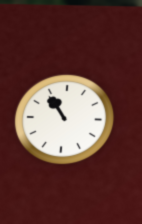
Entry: h=10 m=54
